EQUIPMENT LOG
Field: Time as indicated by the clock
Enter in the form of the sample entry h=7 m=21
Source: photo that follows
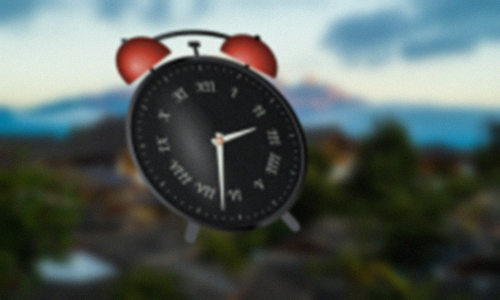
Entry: h=2 m=32
